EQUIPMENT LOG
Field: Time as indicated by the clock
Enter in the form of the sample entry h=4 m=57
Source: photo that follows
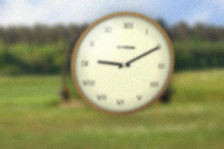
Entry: h=9 m=10
